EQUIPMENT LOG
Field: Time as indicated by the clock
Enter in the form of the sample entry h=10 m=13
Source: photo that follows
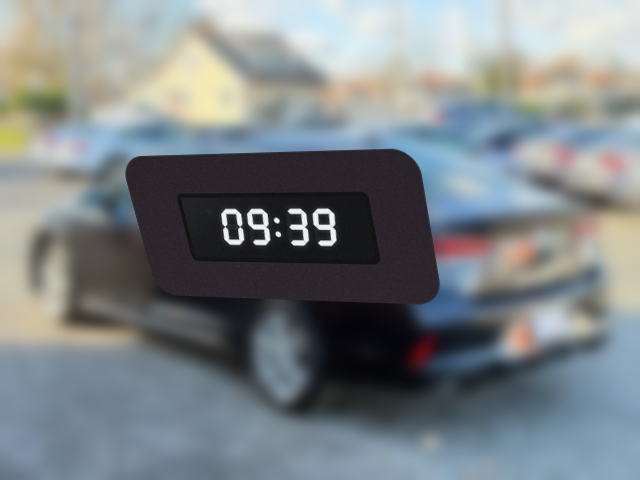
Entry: h=9 m=39
